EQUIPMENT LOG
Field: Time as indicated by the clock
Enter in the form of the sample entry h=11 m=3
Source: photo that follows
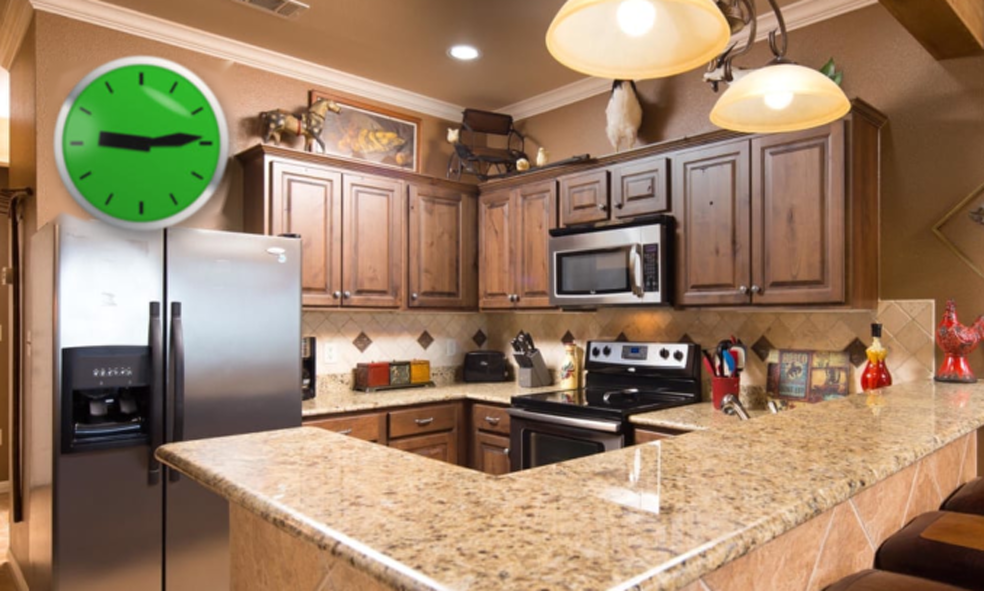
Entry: h=9 m=14
